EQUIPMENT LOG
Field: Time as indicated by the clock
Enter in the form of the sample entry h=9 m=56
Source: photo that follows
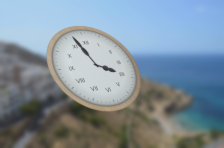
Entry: h=3 m=57
